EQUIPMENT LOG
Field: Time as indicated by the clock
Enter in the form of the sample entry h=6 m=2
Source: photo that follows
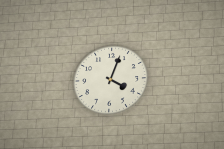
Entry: h=4 m=3
